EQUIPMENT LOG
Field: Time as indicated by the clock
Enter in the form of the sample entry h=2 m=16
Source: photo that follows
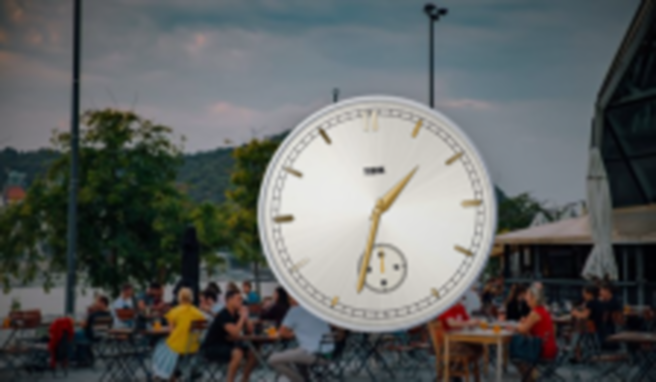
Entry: h=1 m=33
